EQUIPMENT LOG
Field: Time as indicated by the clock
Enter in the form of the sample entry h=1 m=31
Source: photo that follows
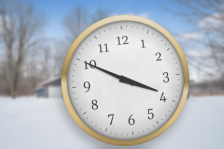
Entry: h=3 m=50
